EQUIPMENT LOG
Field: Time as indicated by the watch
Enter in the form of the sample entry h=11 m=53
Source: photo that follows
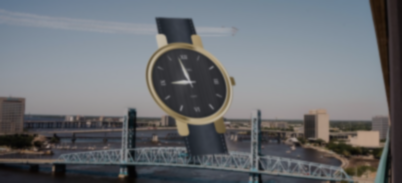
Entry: h=8 m=58
